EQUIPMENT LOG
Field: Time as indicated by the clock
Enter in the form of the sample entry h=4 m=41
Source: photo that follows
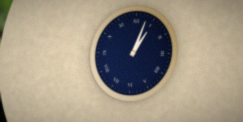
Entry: h=1 m=3
